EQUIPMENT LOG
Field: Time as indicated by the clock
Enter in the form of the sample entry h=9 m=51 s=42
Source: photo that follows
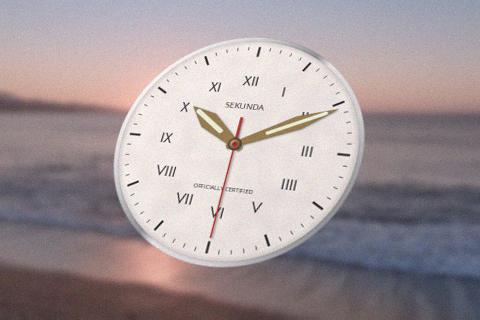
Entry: h=10 m=10 s=30
